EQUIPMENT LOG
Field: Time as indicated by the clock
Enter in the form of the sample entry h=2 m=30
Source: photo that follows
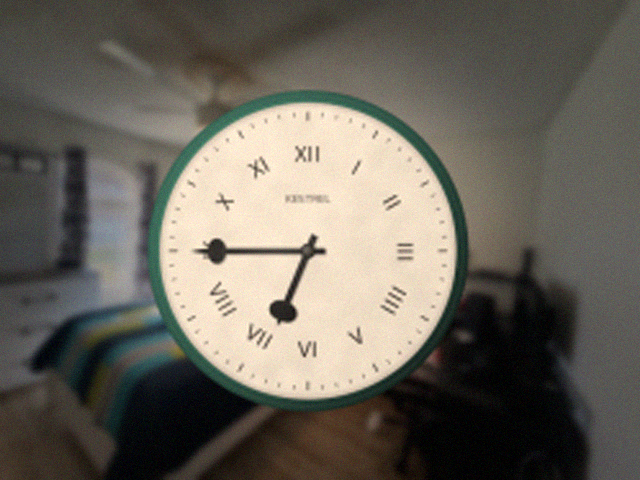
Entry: h=6 m=45
